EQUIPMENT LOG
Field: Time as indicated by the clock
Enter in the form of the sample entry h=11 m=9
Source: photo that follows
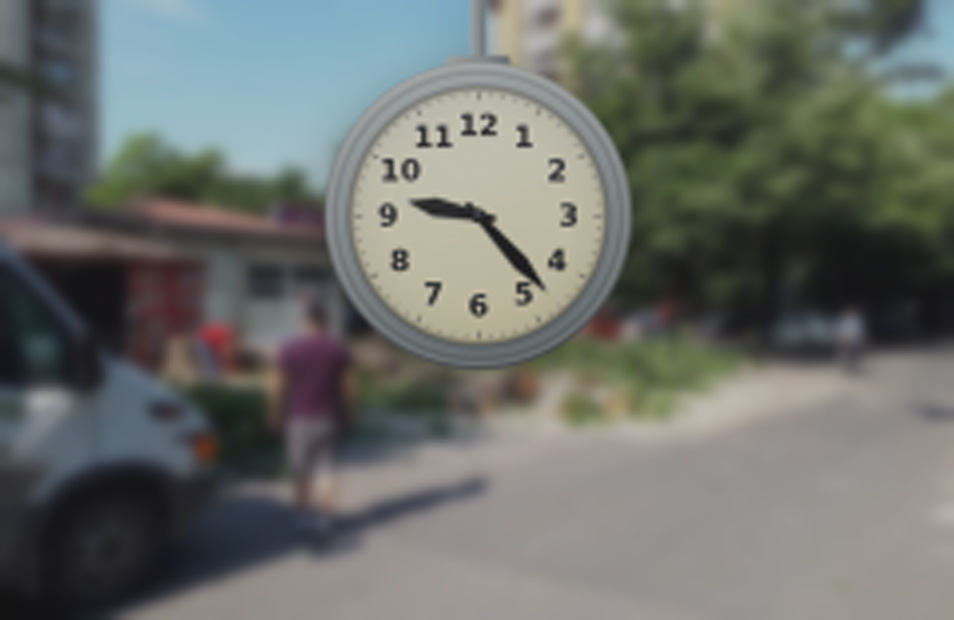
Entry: h=9 m=23
